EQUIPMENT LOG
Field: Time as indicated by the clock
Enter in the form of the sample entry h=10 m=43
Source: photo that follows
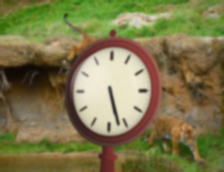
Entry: h=5 m=27
